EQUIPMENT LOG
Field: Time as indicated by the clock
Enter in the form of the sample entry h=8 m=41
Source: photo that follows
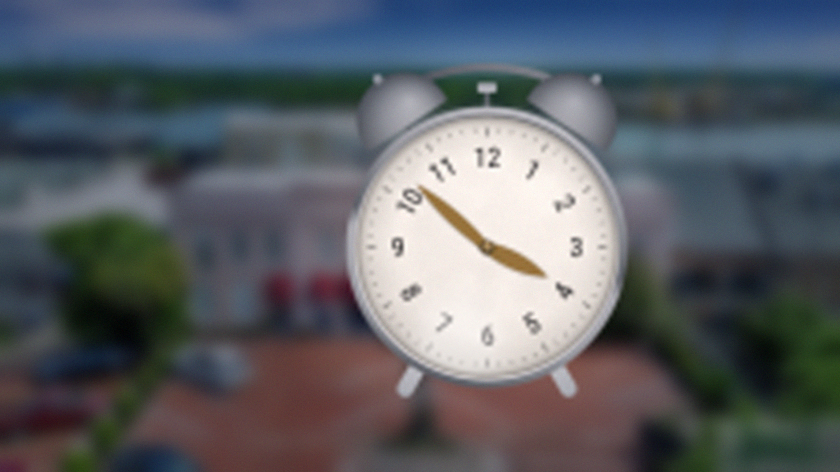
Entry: h=3 m=52
